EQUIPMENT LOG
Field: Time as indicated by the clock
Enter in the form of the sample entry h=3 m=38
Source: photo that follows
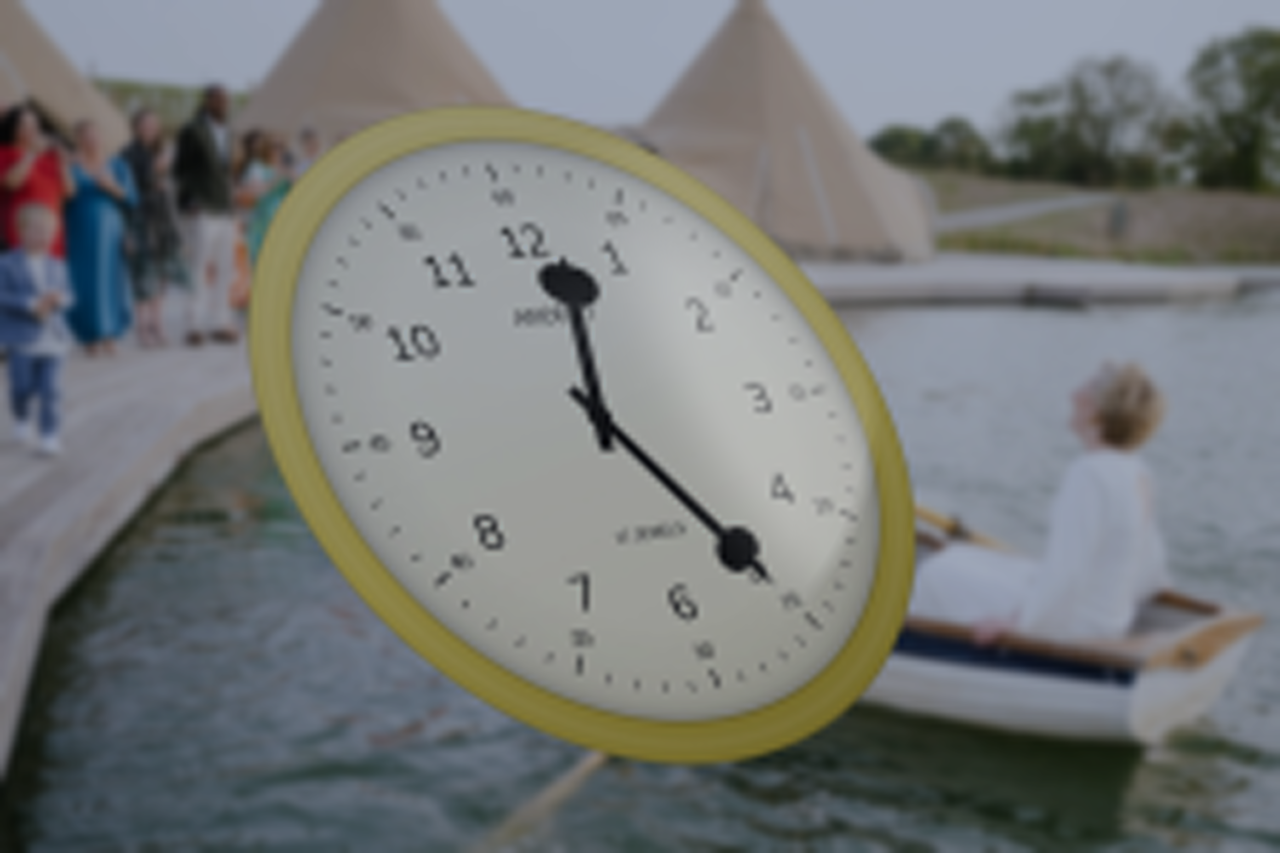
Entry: h=12 m=25
